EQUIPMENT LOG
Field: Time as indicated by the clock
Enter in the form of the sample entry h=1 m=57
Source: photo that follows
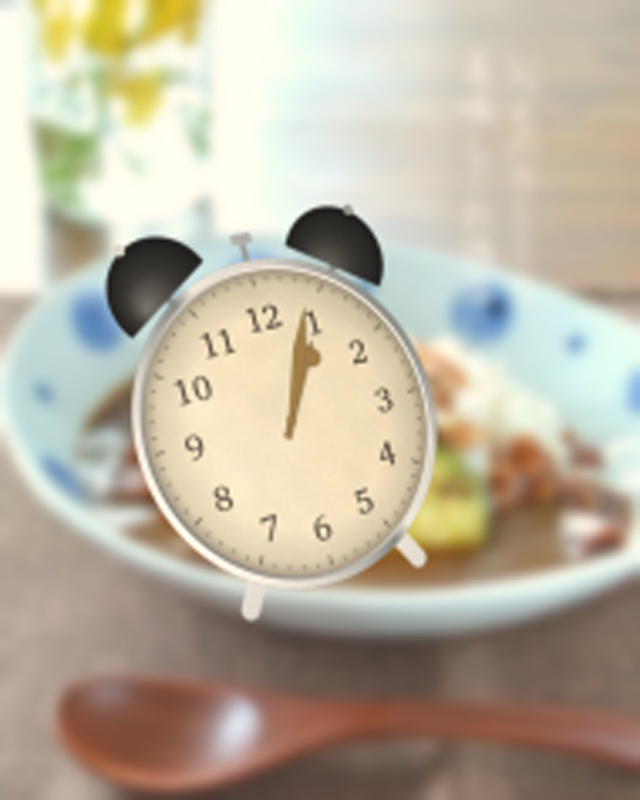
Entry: h=1 m=4
